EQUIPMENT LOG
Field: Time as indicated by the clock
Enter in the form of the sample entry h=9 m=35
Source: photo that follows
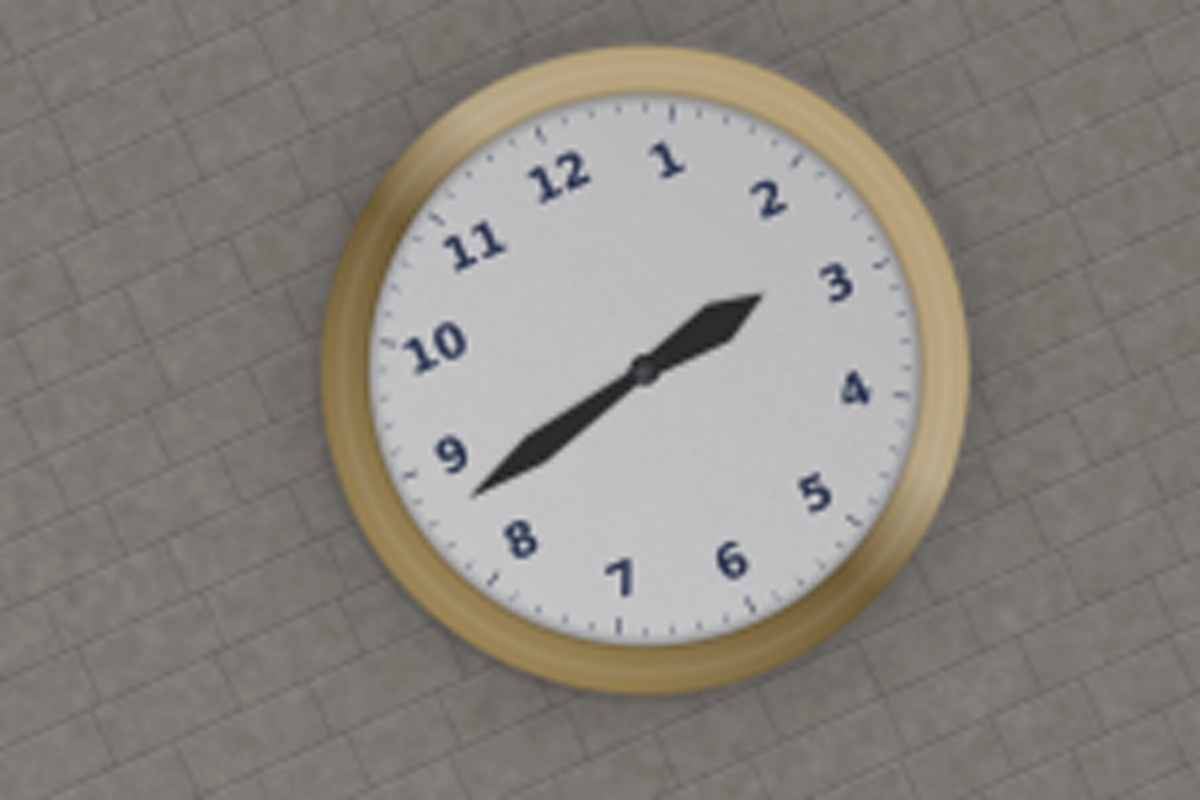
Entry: h=2 m=43
